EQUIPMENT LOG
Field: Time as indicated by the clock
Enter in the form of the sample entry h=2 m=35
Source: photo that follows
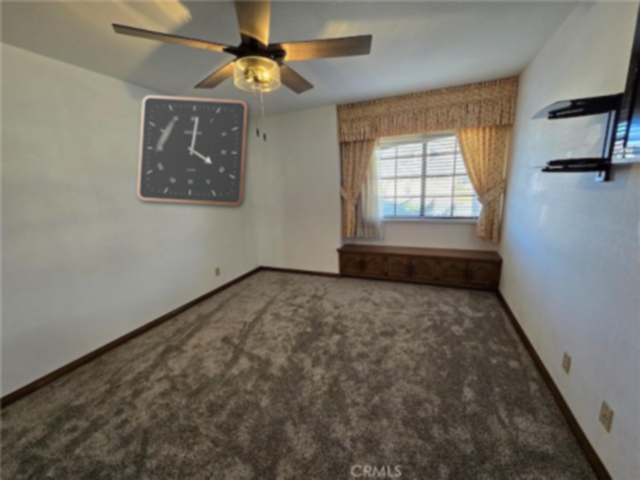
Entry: h=4 m=1
